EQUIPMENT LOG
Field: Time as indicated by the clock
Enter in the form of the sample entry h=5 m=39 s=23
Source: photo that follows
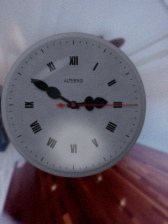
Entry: h=2 m=50 s=15
